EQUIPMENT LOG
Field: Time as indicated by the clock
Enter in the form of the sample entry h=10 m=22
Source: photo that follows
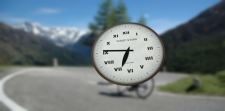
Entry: h=6 m=46
